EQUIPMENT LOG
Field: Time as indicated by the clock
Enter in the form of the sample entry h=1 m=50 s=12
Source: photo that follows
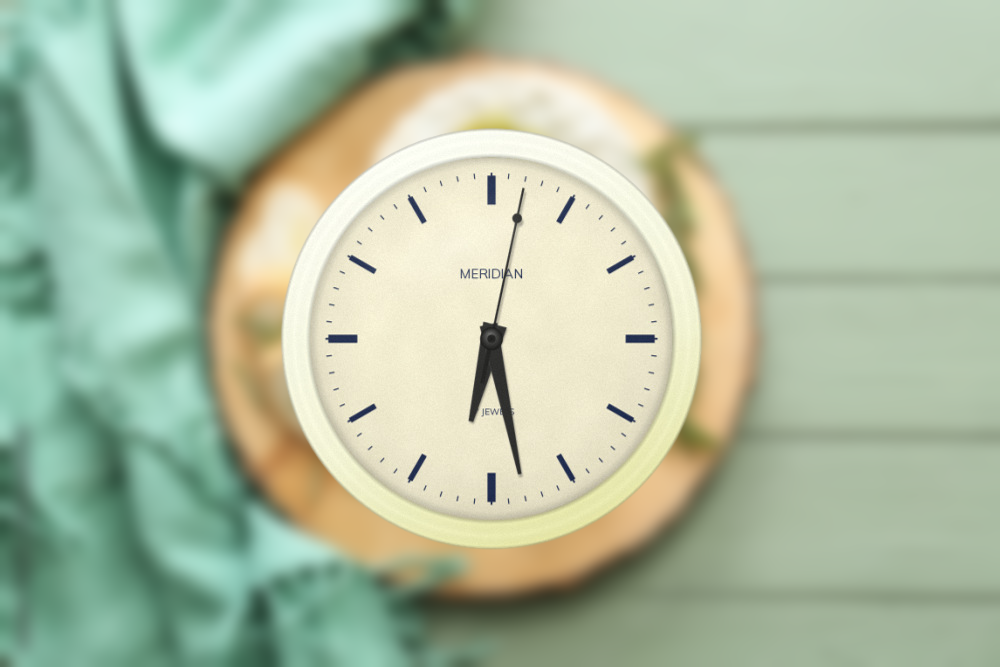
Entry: h=6 m=28 s=2
